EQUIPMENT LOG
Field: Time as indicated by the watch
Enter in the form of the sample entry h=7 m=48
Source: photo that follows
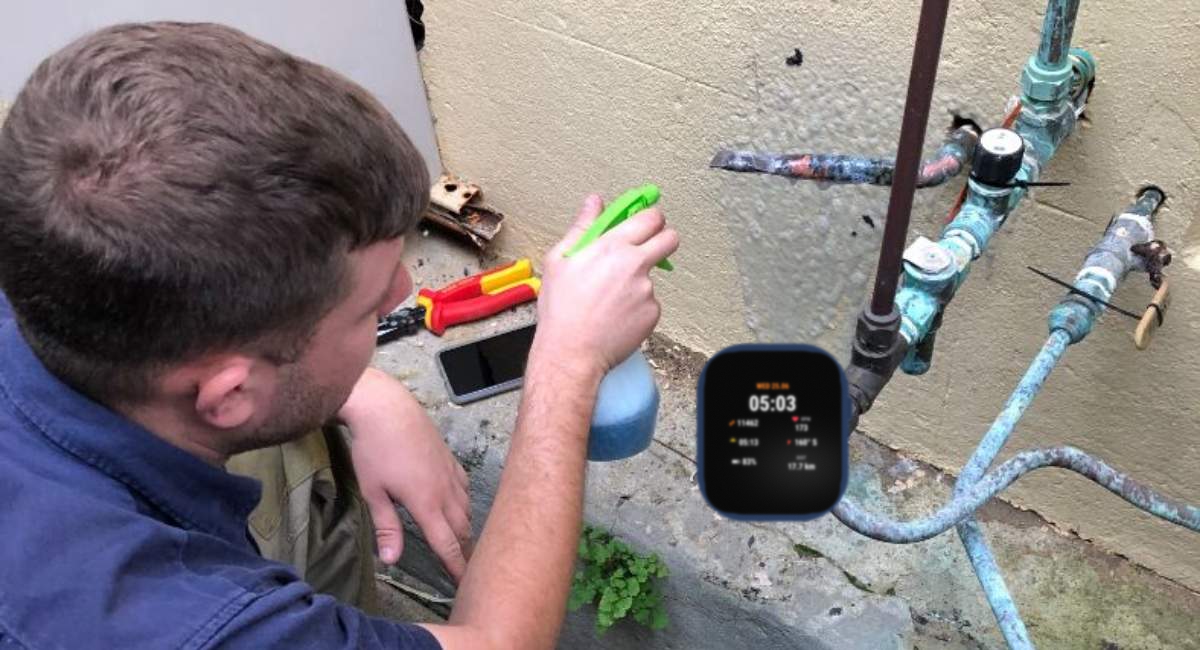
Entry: h=5 m=3
